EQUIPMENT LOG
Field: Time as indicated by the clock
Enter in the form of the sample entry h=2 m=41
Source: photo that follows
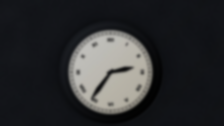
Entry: h=2 m=36
